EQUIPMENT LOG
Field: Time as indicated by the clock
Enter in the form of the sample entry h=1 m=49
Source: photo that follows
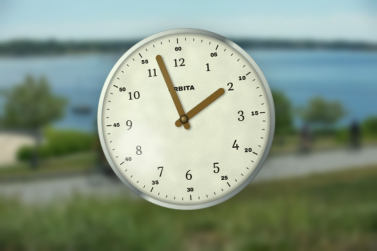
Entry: h=1 m=57
